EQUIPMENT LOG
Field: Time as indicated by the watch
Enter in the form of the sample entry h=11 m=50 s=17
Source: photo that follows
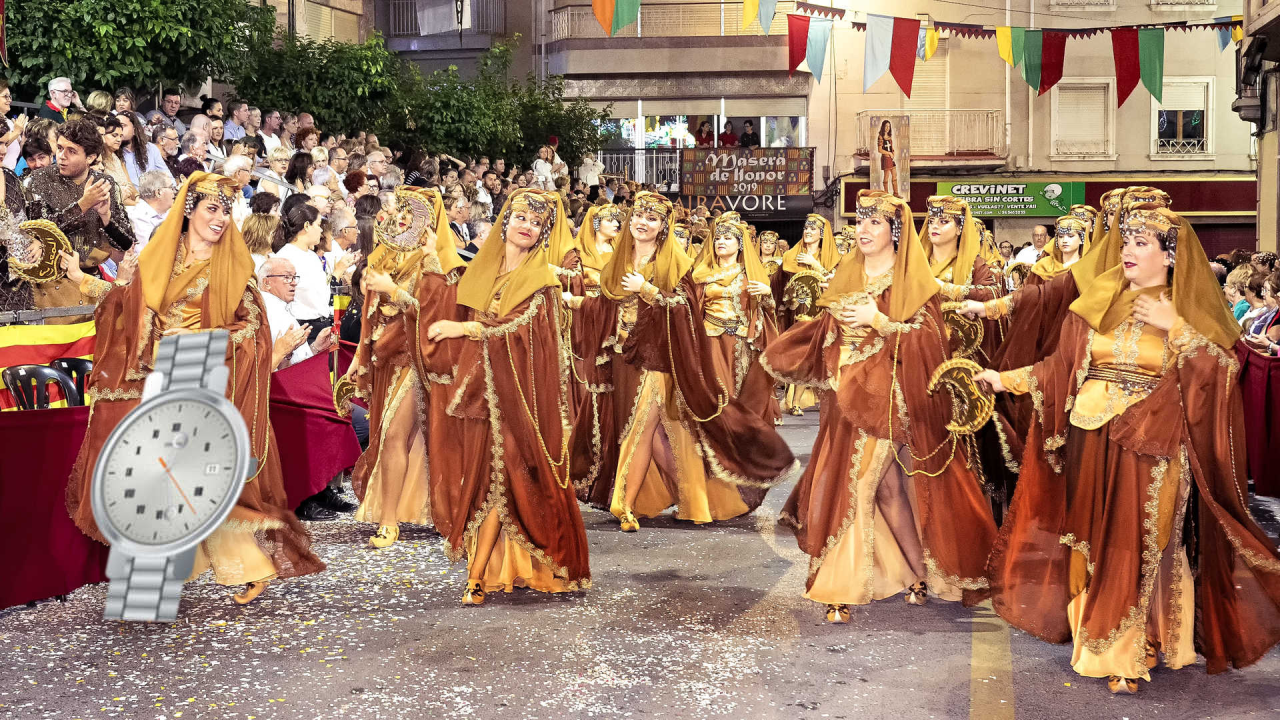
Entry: h=12 m=27 s=23
